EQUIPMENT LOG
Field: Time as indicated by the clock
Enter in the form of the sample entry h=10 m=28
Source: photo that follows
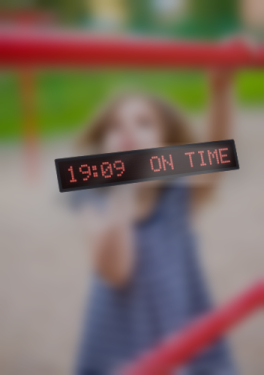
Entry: h=19 m=9
